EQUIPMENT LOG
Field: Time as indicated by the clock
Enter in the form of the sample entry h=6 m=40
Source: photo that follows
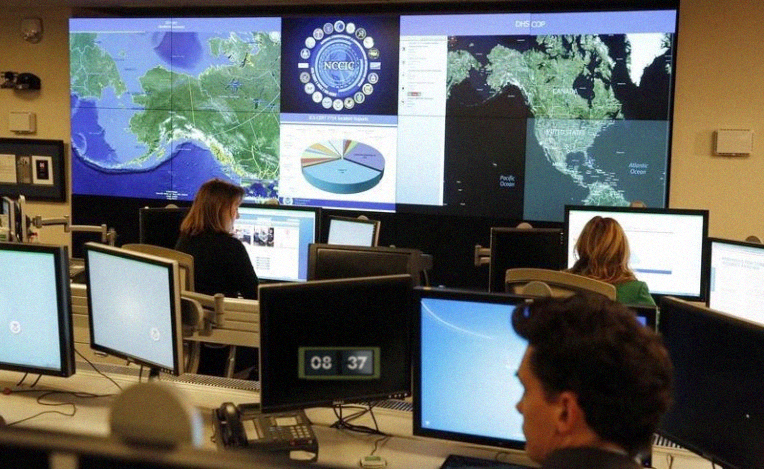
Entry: h=8 m=37
